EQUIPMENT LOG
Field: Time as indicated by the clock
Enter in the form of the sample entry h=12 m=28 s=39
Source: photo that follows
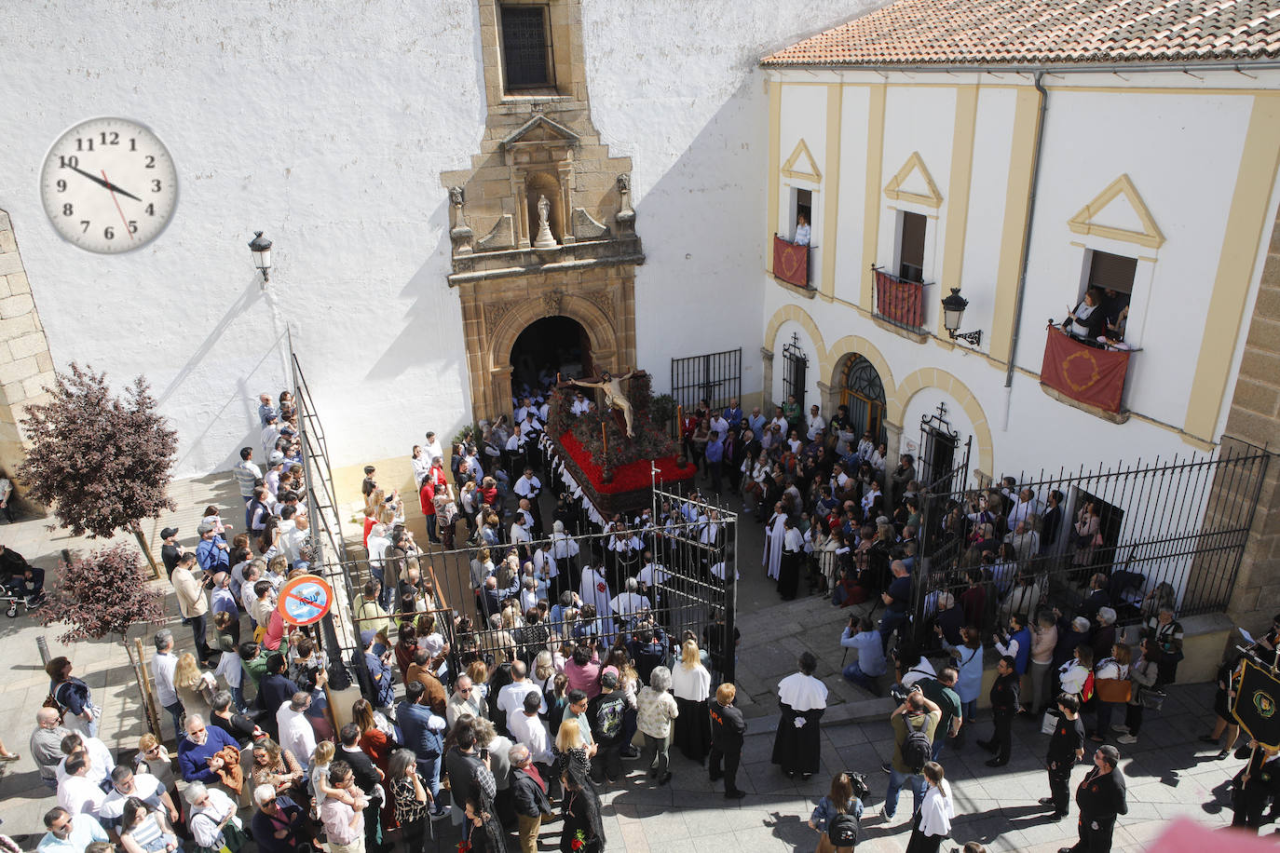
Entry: h=3 m=49 s=26
